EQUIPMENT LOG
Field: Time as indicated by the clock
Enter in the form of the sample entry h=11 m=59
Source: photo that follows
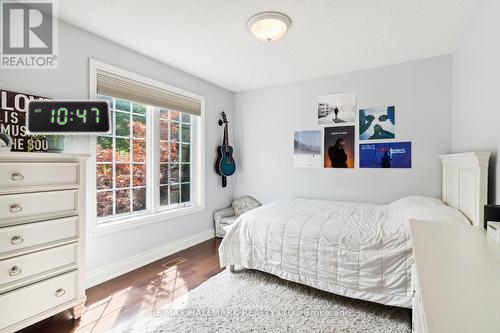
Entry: h=10 m=47
